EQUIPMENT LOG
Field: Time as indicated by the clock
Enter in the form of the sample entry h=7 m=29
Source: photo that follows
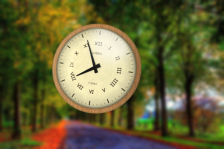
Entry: h=7 m=56
